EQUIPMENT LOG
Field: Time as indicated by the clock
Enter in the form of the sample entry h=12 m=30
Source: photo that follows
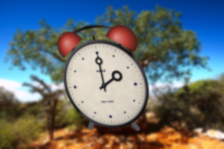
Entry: h=2 m=0
